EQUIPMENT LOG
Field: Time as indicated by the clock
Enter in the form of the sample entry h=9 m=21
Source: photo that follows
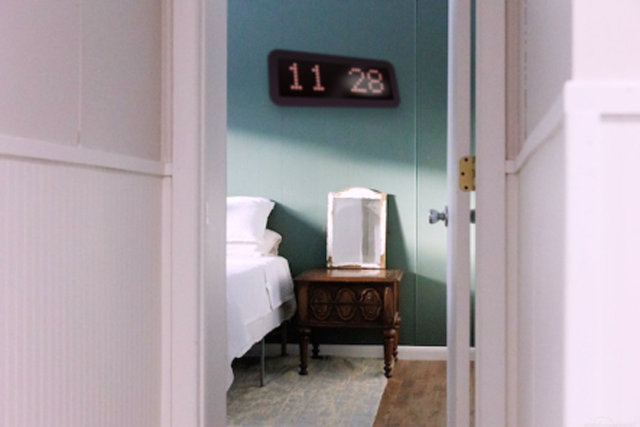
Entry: h=11 m=28
